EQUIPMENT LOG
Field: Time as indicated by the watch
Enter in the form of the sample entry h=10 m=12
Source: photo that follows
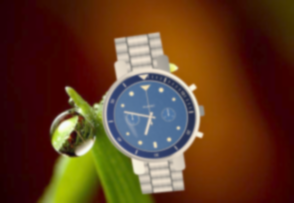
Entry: h=6 m=48
